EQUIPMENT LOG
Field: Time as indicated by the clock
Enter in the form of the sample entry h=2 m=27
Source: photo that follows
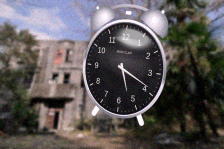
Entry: h=5 m=19
